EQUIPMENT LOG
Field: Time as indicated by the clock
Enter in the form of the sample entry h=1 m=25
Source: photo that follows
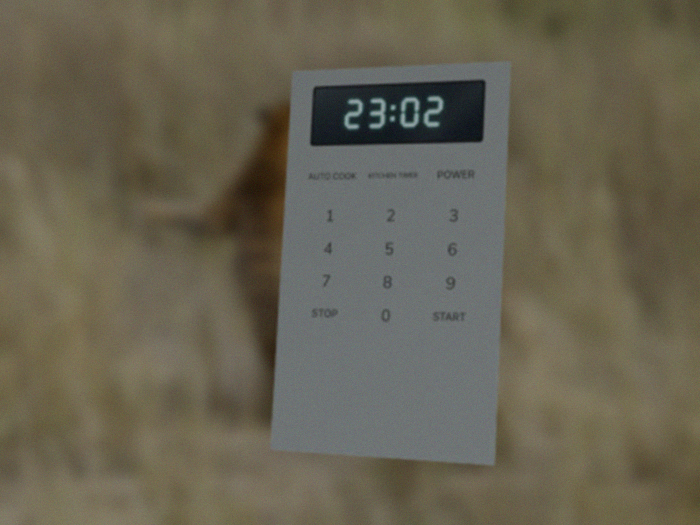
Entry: h=23 m=2
